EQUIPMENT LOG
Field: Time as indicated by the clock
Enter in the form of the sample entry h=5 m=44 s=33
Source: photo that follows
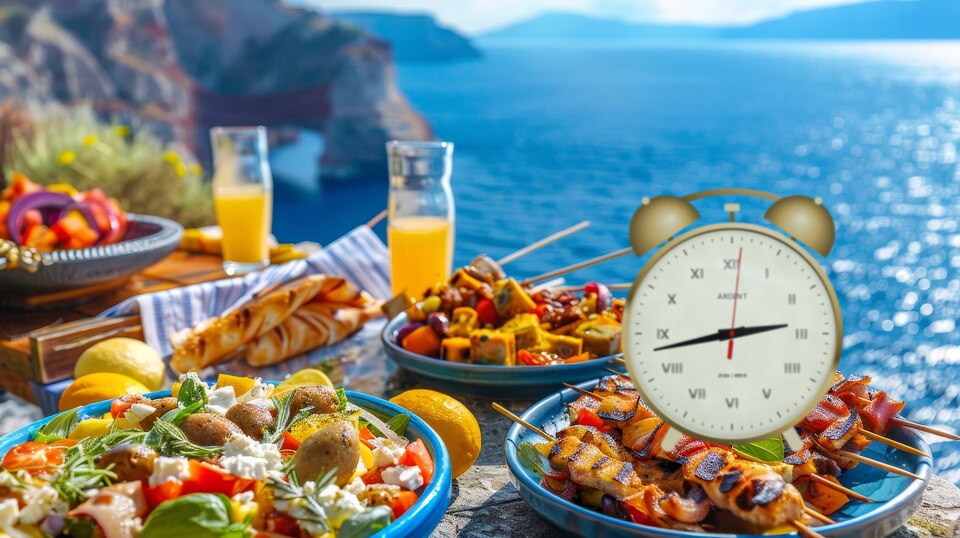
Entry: h=2 m=43 s=1
